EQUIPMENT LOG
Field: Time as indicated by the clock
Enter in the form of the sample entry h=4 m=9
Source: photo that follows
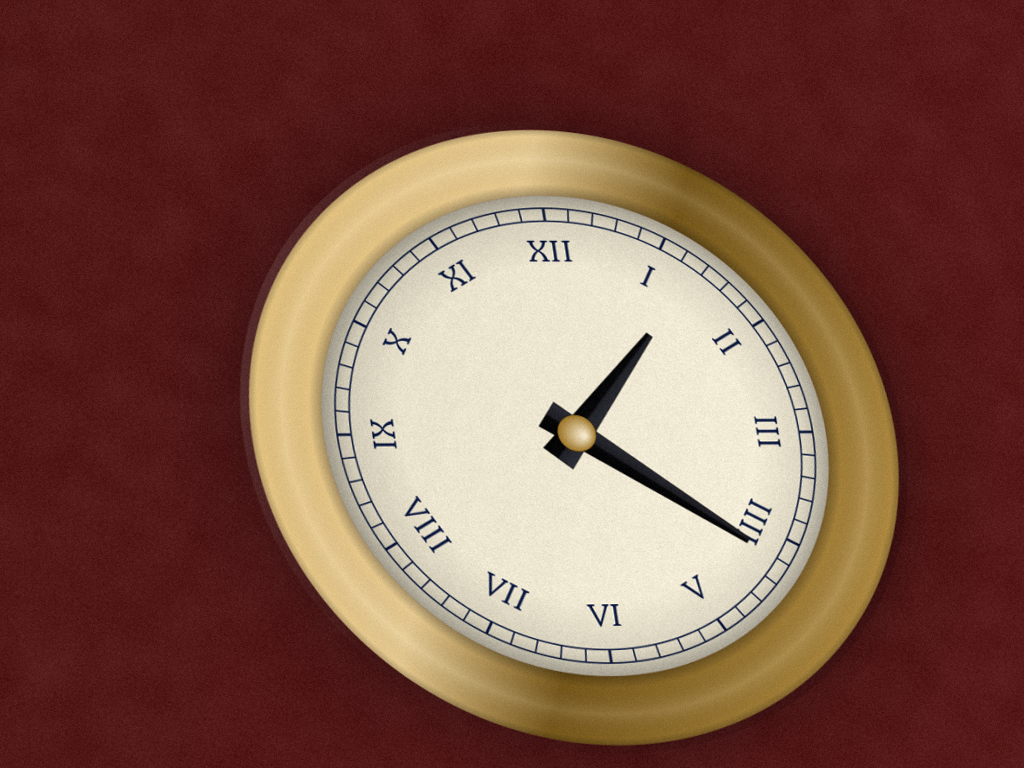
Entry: h=1 m=21
